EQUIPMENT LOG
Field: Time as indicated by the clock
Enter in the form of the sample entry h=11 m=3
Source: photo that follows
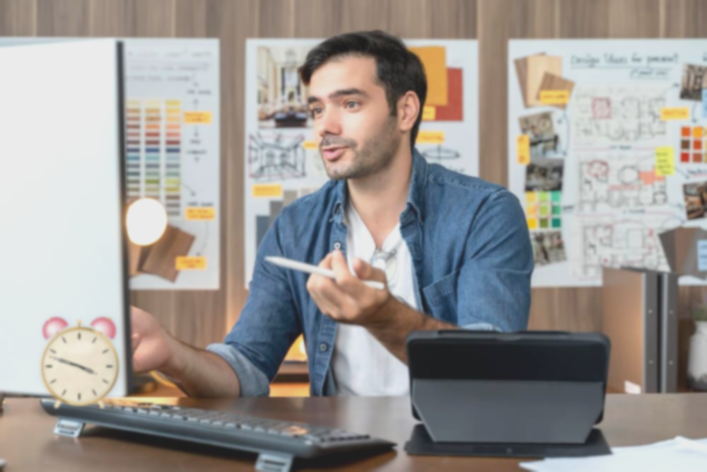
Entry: h=3 m=48
